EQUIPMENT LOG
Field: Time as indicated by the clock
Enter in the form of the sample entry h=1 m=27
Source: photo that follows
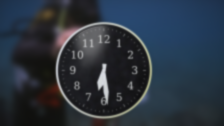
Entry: h=6 m=29
